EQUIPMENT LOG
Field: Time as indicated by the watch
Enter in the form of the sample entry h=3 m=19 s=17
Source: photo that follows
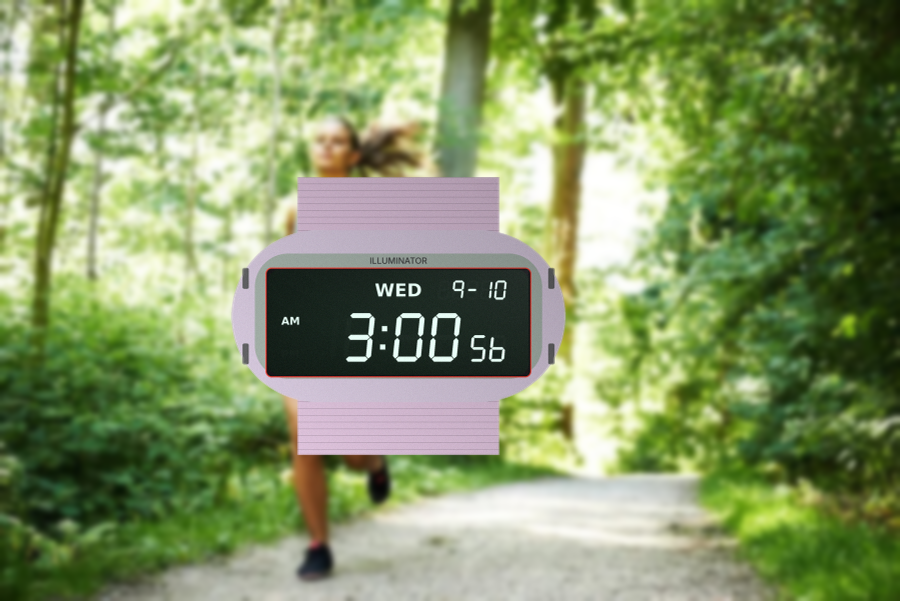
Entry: h=3 m=0 s=56
